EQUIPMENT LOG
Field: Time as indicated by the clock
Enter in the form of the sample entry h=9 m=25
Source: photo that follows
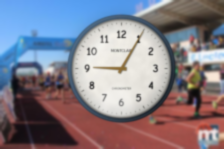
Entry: h=9 m=5
